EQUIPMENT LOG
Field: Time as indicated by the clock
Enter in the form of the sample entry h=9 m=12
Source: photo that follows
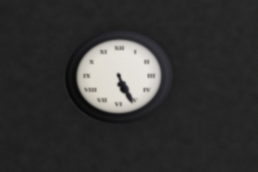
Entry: h=5 m=26
